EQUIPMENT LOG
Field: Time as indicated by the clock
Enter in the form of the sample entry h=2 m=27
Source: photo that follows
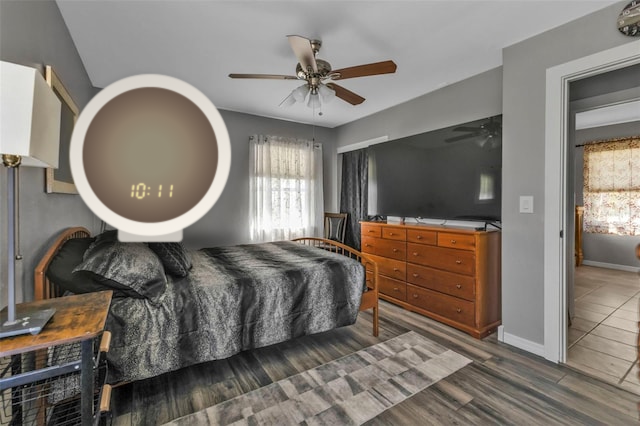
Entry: h=10 m=11
